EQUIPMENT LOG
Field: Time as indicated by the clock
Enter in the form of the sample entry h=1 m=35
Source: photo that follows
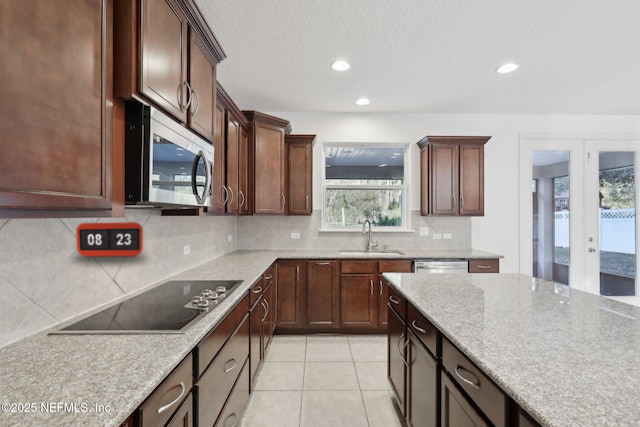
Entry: h=8 m=23
